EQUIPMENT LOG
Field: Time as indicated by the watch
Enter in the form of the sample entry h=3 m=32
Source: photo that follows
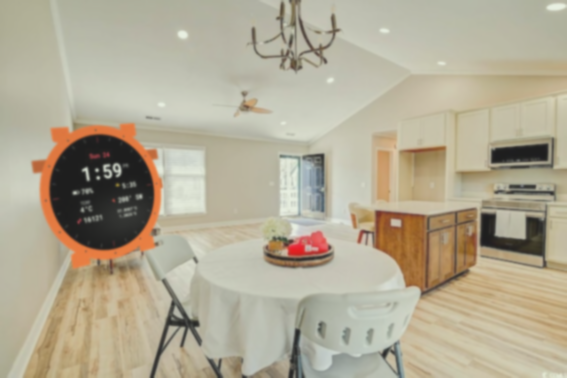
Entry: h=1 m=59
